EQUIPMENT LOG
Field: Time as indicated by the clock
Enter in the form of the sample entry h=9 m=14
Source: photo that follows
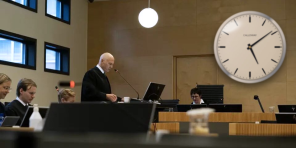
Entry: h=5 m=9
